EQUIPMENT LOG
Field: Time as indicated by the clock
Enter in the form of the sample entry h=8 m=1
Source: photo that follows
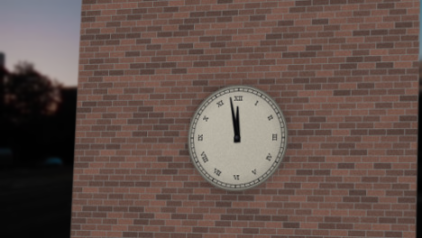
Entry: h=11 m=58
